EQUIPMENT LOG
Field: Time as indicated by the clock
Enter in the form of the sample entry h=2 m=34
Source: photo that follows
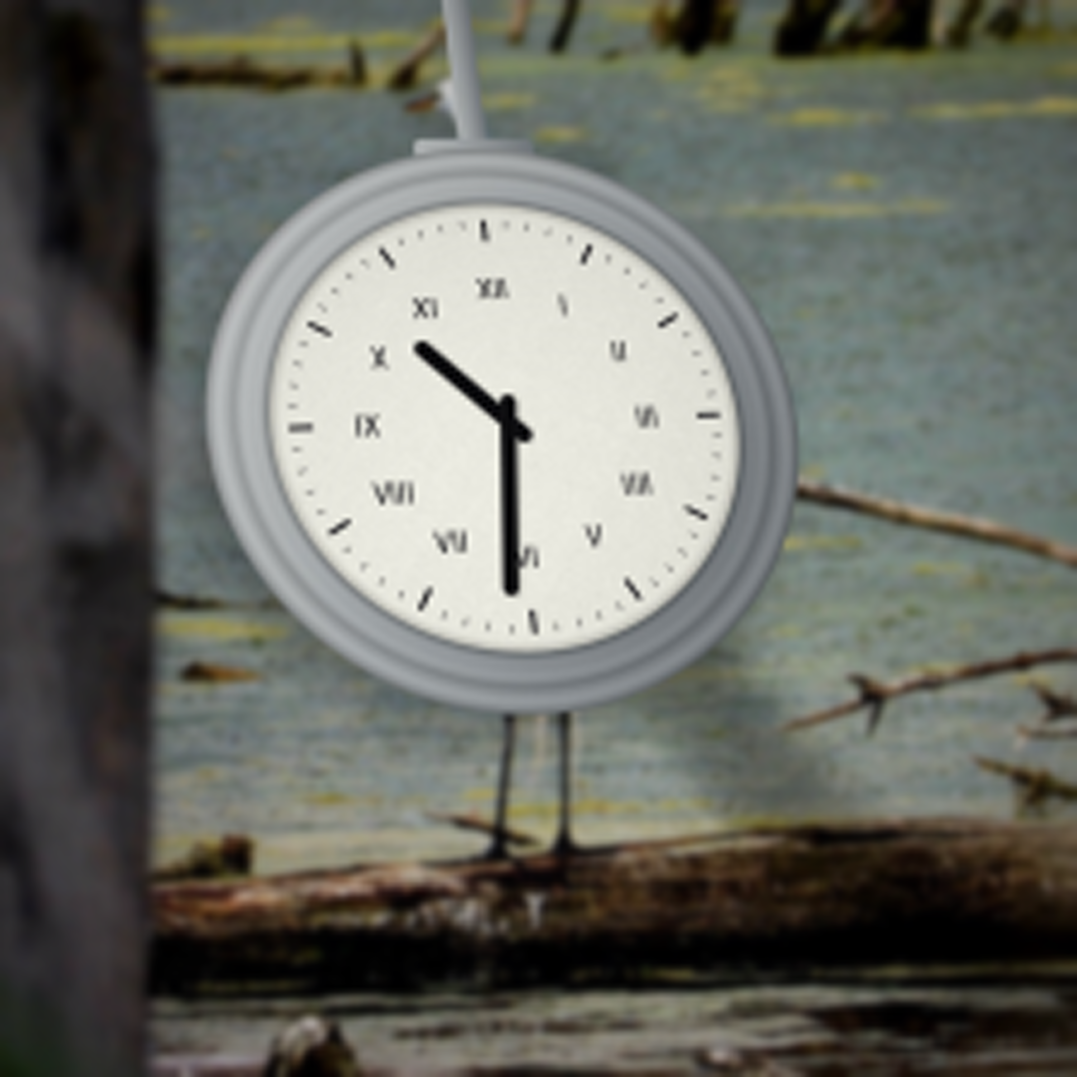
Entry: h=10 m=31
